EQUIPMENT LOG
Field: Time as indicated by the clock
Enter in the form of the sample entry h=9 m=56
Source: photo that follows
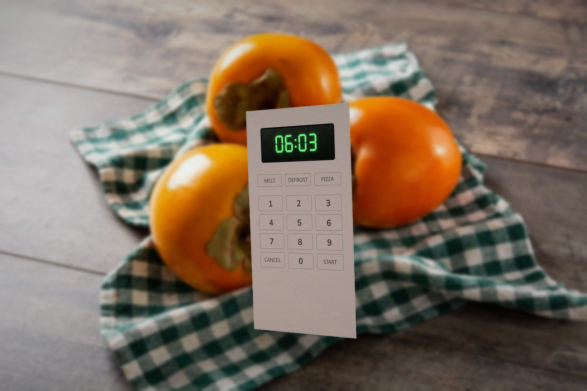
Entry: h=6 m=3
